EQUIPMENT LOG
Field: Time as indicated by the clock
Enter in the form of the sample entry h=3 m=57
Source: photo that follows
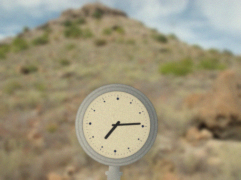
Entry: h=7 m=14
